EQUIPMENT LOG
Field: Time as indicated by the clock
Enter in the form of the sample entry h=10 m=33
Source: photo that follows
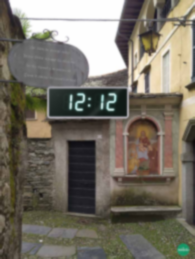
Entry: h=12 m=12
